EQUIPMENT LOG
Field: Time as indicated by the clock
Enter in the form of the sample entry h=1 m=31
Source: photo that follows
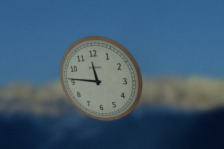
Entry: h=11 m=46
